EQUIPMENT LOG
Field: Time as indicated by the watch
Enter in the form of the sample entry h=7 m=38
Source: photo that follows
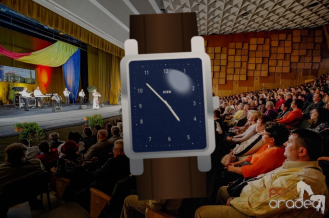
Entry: h=4 m=53
